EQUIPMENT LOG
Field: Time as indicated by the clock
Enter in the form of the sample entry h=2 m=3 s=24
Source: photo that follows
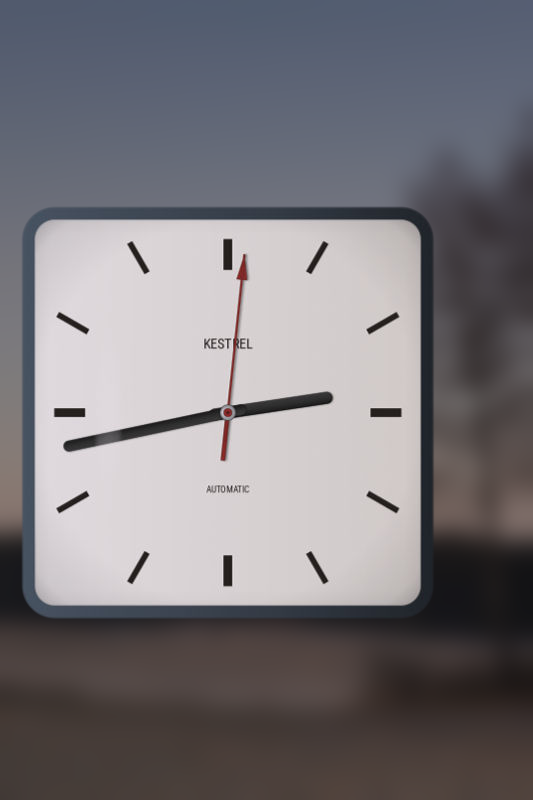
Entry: h=2 m=43 s=1
